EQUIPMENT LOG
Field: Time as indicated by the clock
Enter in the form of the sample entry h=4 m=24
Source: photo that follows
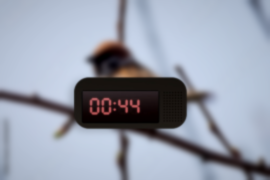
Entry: h=0 m=44
